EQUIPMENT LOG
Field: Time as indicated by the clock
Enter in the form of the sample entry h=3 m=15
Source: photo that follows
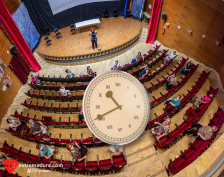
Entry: h=10 m=41
